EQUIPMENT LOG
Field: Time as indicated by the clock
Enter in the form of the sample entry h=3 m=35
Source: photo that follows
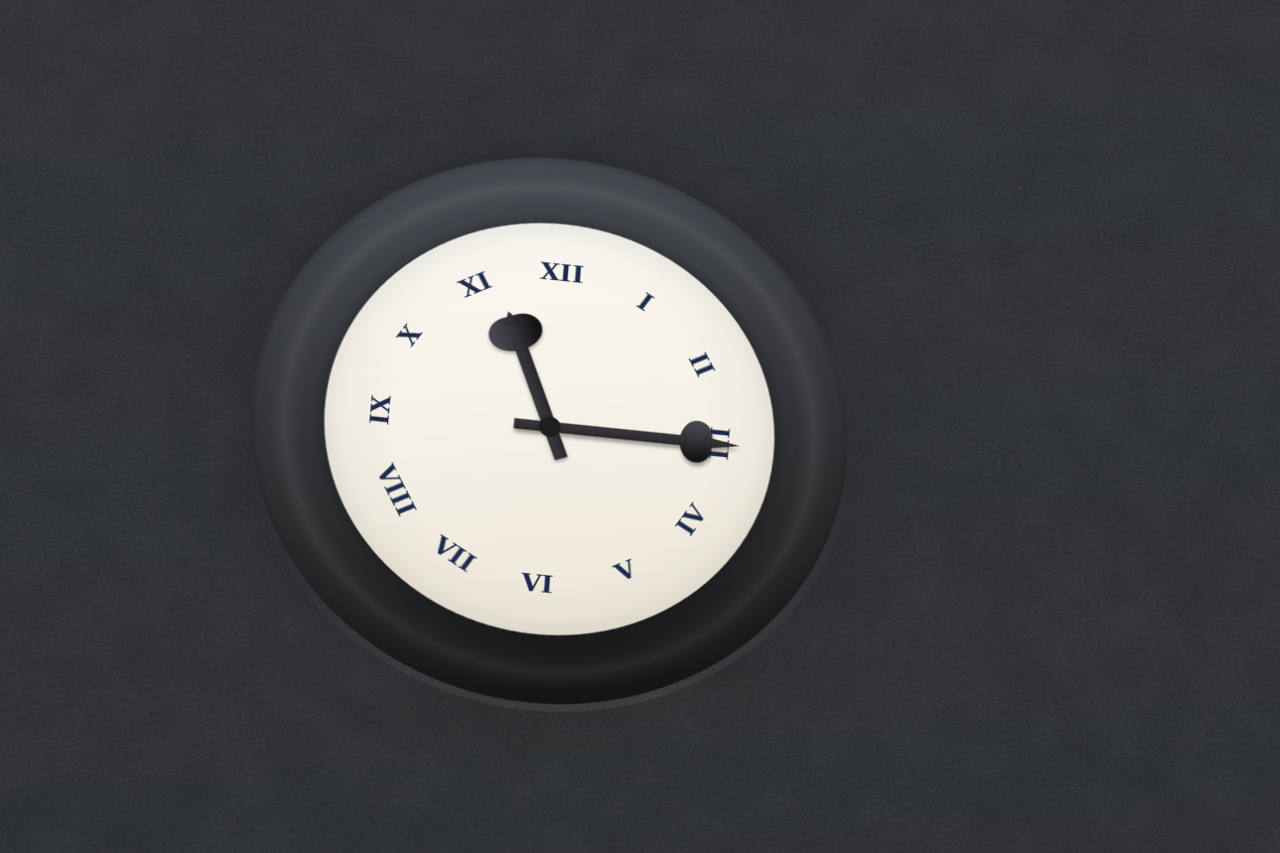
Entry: h=11 m=15
